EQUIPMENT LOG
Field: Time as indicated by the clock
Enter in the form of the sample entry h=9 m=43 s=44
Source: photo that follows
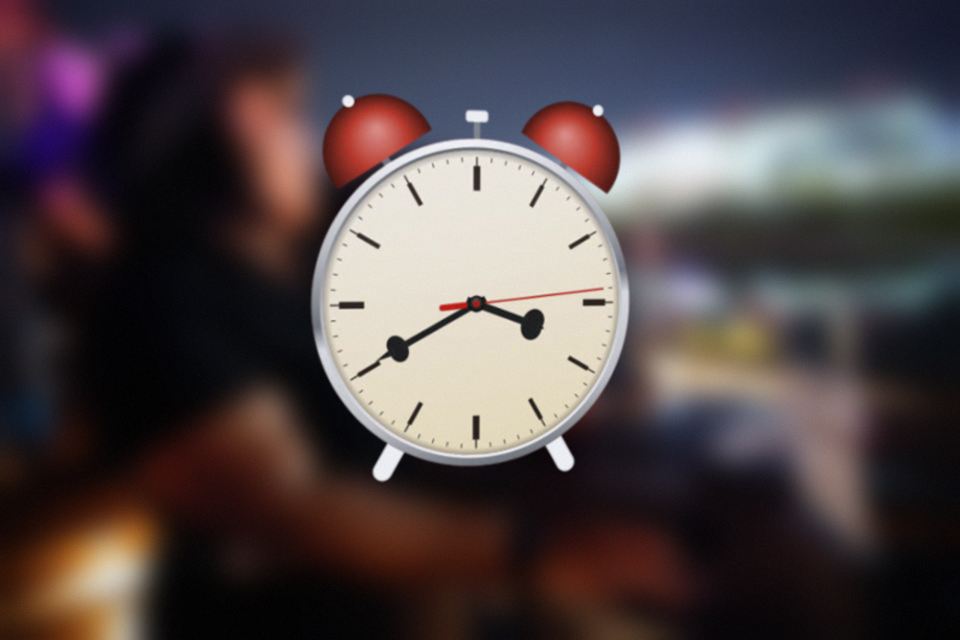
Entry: h=3 m=40 s=14
